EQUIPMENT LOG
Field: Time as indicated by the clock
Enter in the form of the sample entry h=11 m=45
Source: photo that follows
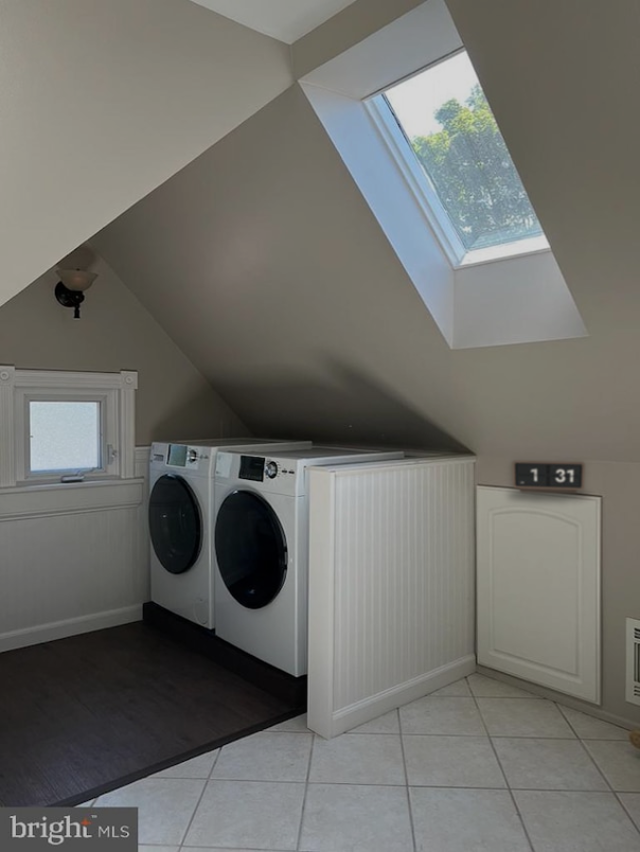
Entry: h=1 m=31
